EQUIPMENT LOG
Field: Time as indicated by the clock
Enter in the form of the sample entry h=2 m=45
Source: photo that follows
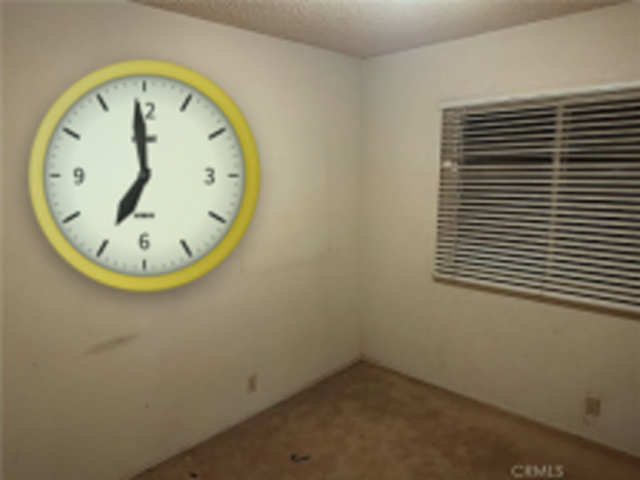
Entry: h=6 m=59
